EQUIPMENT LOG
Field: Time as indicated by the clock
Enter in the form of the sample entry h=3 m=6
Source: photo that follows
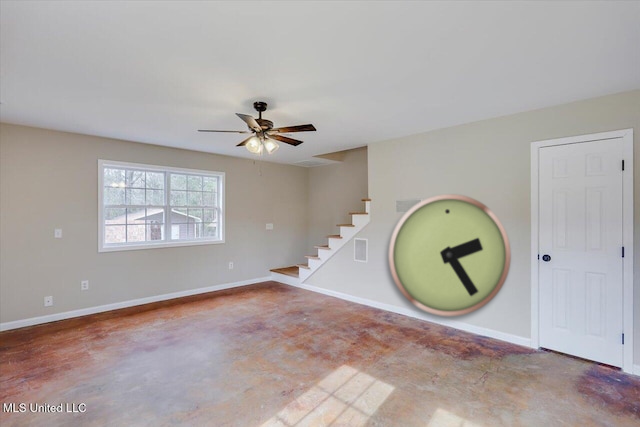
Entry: h=2 m=25
